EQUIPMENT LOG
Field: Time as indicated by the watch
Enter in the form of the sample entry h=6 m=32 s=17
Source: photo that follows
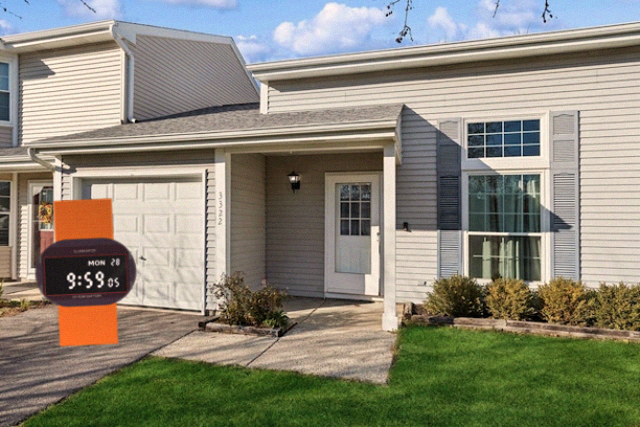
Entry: h=9 m=59 s=5
